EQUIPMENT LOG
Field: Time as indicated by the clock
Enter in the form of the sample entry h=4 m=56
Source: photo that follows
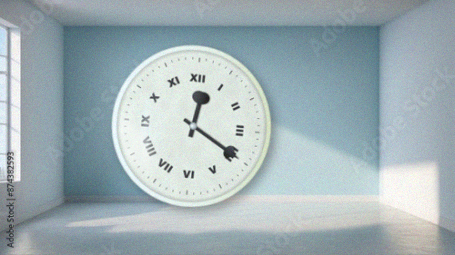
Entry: h=12 m=20
